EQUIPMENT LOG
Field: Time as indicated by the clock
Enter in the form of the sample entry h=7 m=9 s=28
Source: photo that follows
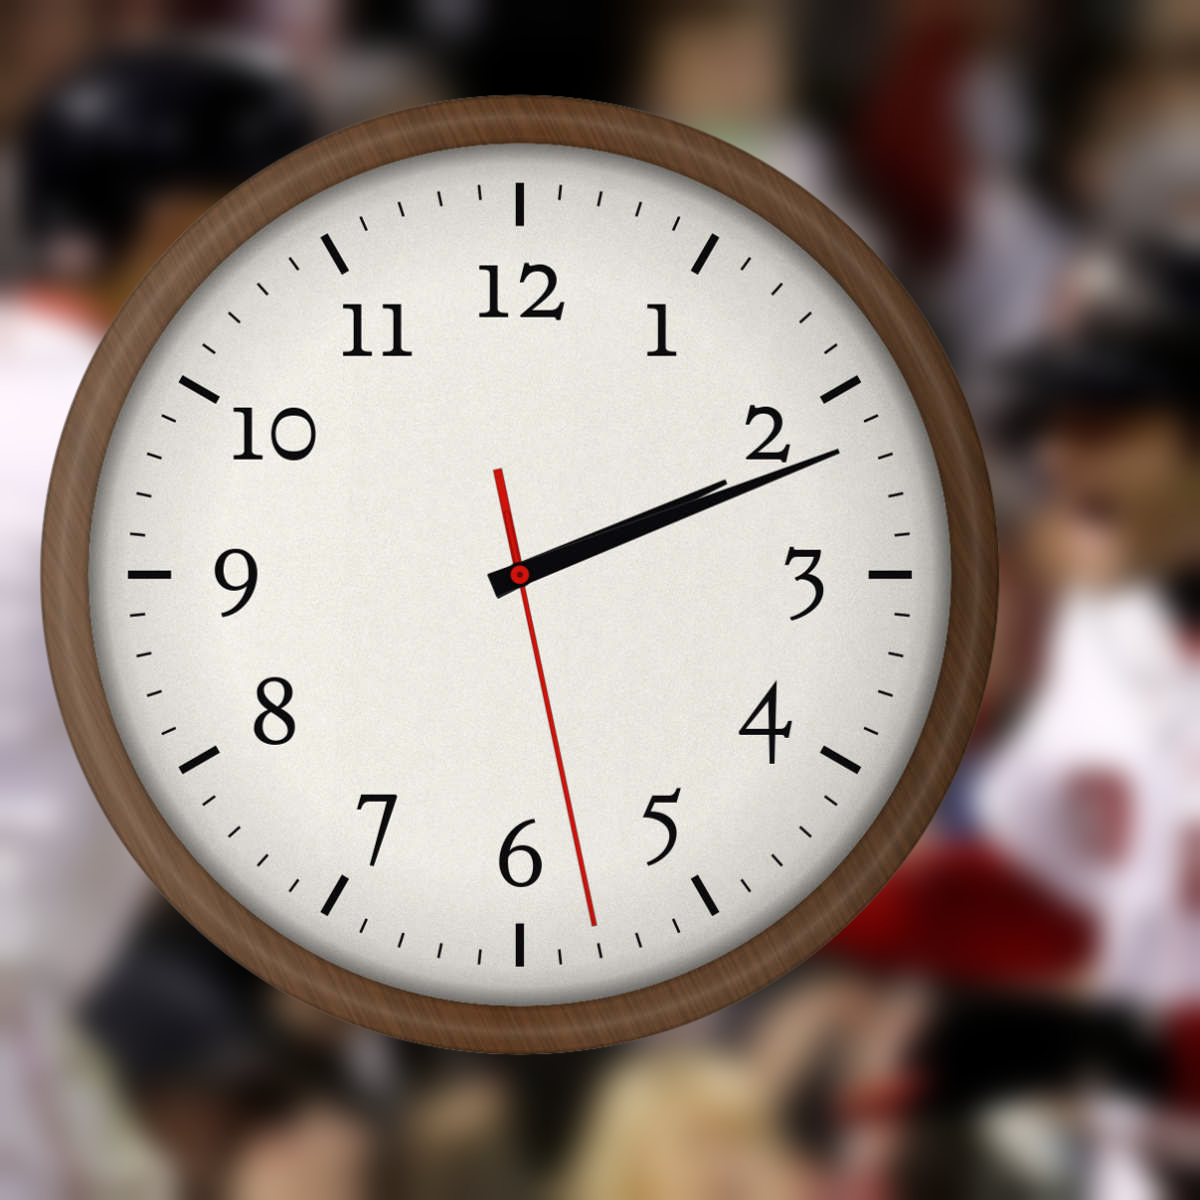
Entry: h=2 m=11 s=28
